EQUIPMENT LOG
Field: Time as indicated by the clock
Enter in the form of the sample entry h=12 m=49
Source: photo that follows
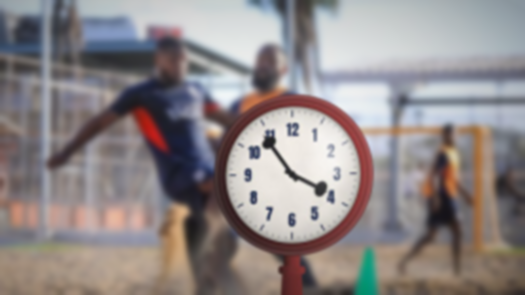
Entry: h=3 m=54
